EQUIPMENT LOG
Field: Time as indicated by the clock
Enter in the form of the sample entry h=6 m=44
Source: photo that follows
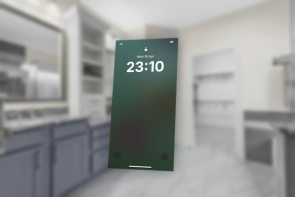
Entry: h=23 m=10
